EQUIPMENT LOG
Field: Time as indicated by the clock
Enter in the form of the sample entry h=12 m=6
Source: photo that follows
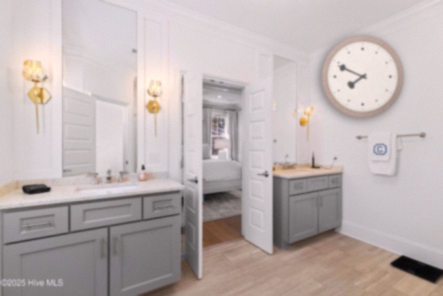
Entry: h=7 m=49
